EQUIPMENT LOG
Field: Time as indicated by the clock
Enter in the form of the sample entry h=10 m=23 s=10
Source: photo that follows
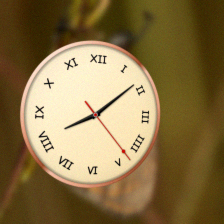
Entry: h=8 m=8 s=23
